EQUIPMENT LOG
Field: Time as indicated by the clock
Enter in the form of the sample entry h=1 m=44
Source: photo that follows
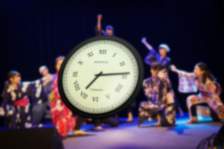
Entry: h=7 m=14
